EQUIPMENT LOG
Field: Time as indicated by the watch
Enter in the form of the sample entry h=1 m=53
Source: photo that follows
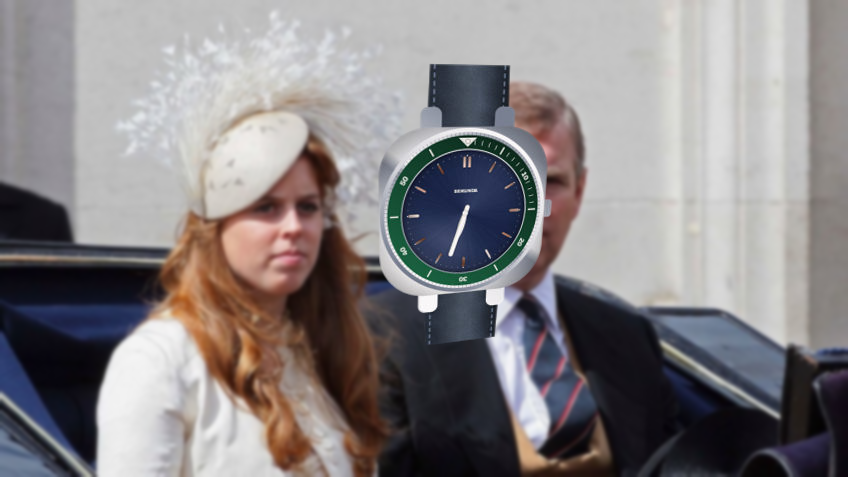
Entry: h=6 m=33
